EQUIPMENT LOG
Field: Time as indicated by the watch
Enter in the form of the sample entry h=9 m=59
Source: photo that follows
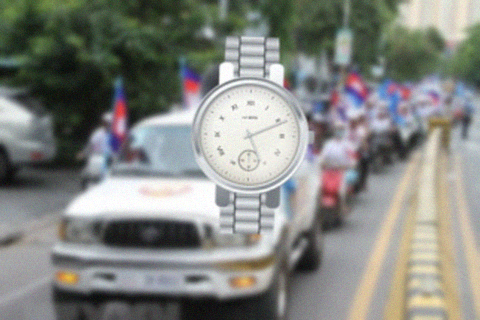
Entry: h=5 m=11
